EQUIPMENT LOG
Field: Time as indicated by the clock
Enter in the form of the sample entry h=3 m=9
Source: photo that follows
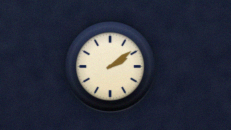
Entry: h=2 m=9
